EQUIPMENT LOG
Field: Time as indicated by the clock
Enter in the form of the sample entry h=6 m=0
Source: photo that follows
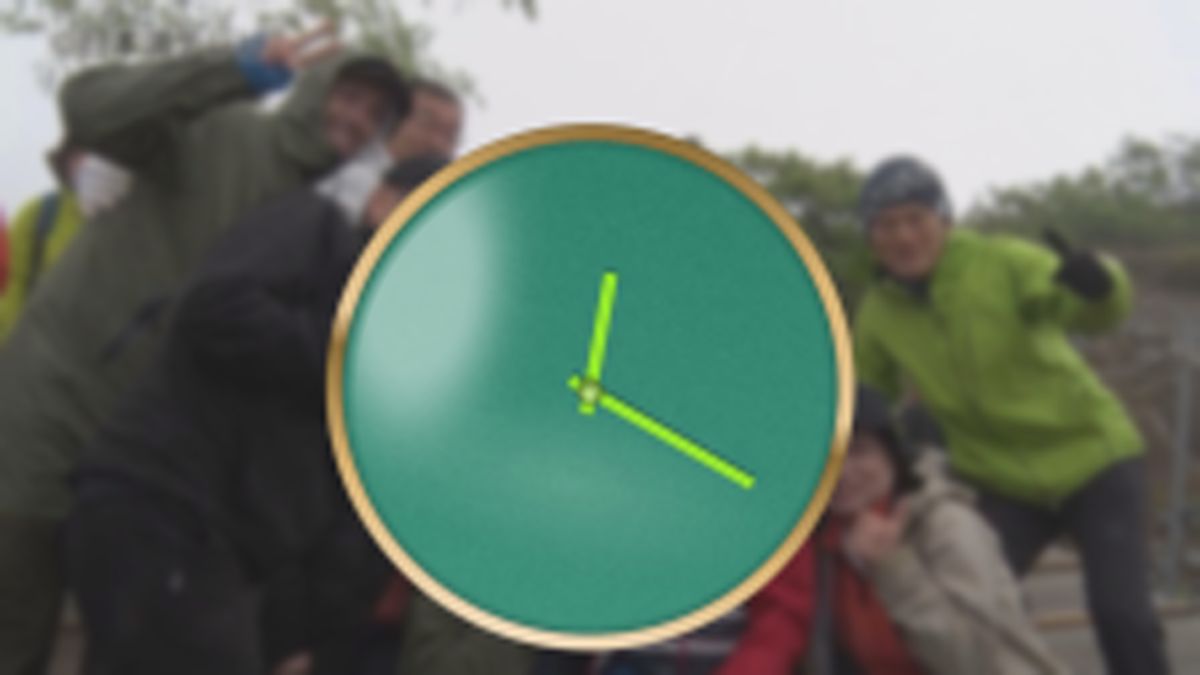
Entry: h=12 m=20
